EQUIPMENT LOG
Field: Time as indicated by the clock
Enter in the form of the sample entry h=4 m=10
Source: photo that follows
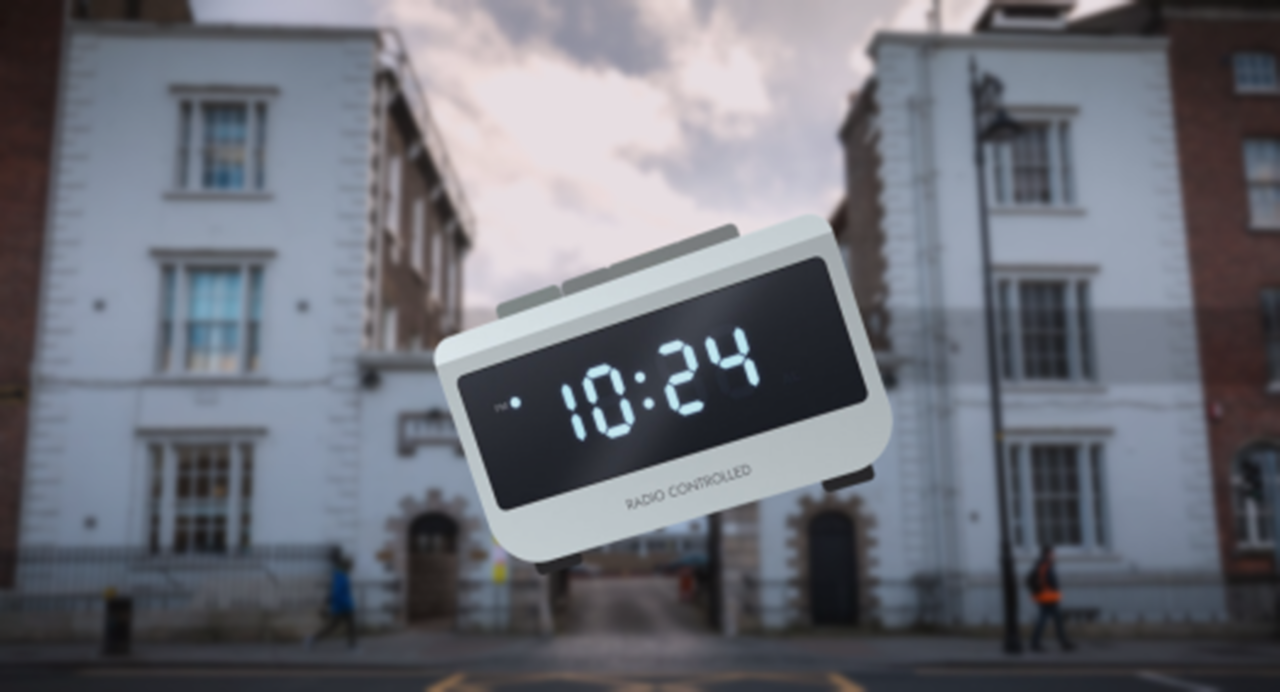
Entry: h=10 m=24
